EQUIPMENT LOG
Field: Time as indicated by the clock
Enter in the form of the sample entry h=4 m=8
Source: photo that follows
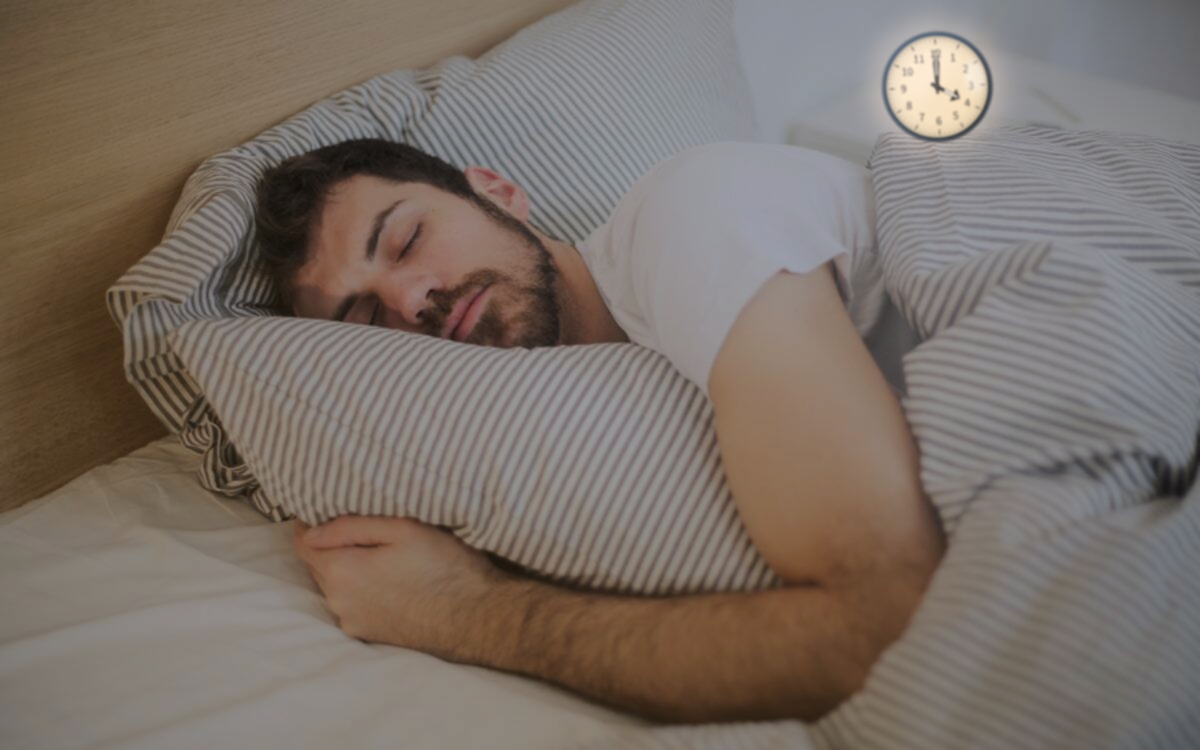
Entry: h=4 m=0
